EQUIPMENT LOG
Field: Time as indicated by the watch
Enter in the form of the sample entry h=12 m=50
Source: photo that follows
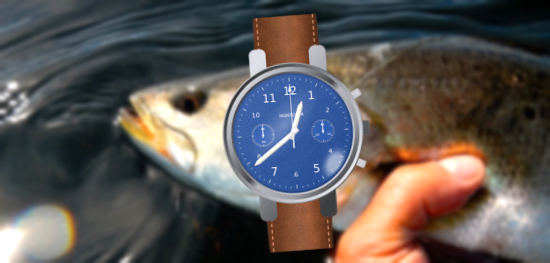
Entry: h=12 m=39
